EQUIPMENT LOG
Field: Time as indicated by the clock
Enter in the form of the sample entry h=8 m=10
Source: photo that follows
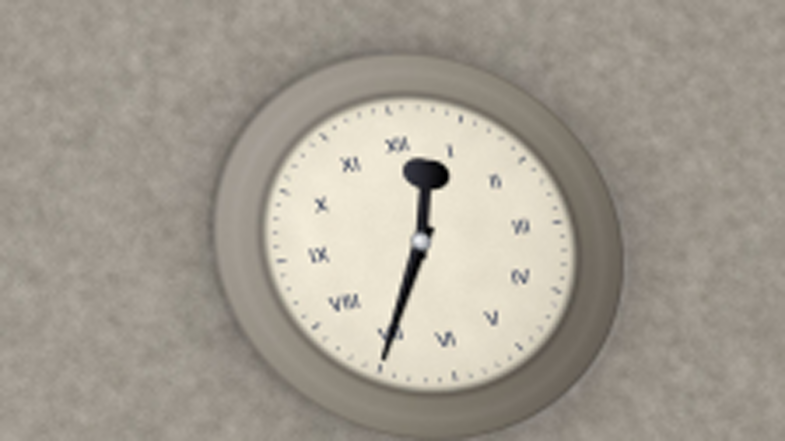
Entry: h=12 m=35
